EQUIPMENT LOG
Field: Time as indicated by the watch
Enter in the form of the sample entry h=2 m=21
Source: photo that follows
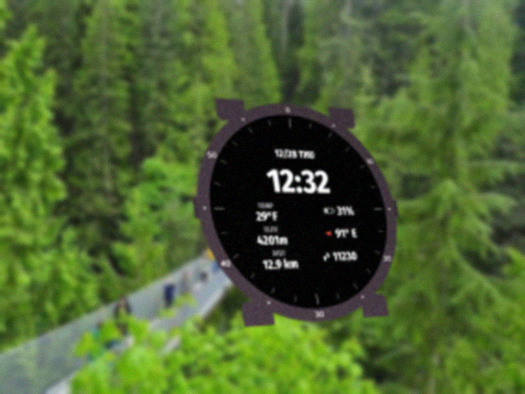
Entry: h=12 m=32
